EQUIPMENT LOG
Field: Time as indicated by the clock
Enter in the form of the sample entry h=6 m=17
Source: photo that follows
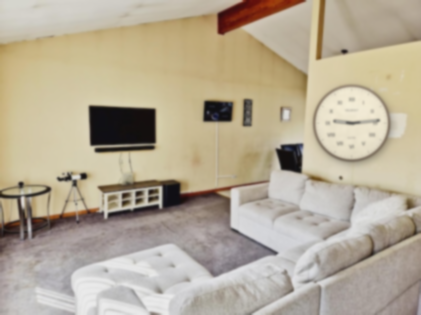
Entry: h=9 m=14
